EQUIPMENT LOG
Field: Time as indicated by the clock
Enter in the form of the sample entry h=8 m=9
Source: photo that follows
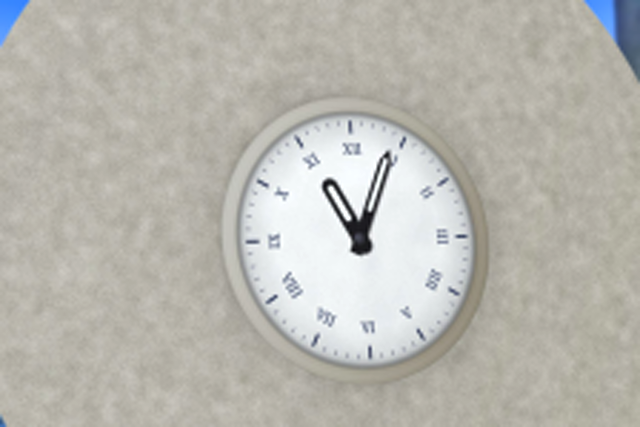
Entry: h=11 m=4
